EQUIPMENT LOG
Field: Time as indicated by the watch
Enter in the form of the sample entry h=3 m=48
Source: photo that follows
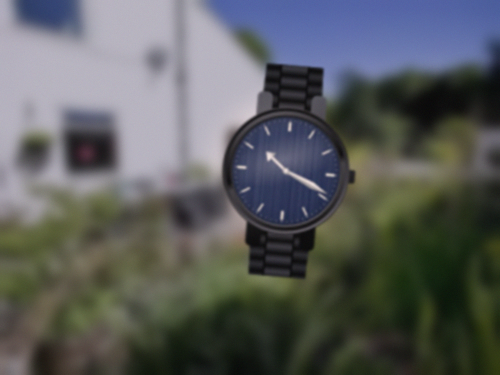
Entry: h=10 m=19
